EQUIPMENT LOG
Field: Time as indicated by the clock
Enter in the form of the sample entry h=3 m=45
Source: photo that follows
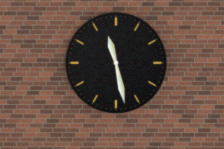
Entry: h=11 m=28
